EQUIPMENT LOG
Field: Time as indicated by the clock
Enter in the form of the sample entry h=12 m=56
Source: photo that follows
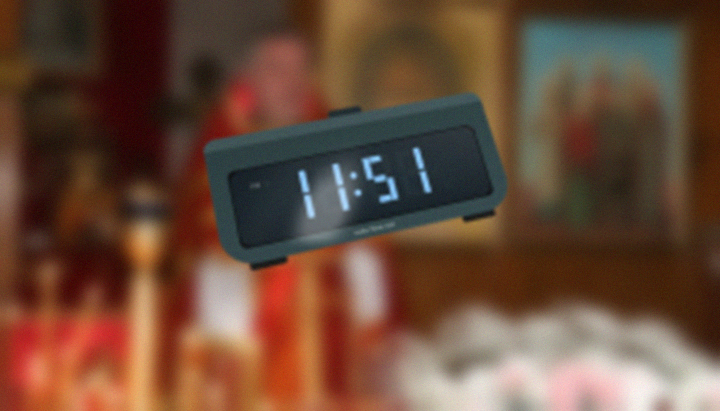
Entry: h=11 m=51
